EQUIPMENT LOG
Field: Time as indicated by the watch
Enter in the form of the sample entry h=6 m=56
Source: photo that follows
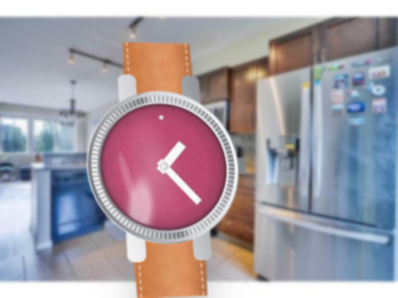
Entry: h=1 m=23
